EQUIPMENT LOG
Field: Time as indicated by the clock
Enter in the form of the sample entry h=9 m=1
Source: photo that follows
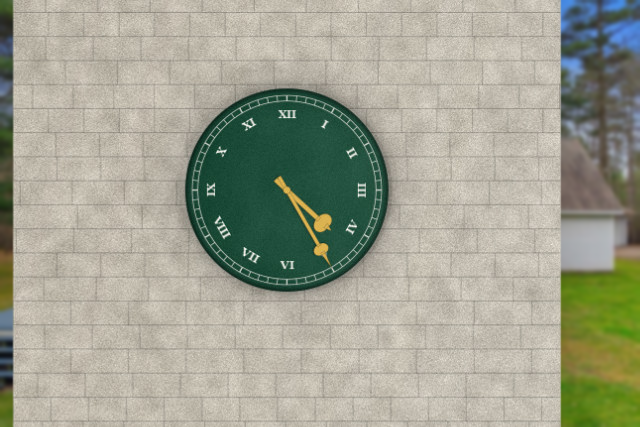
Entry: h=4 m=25
